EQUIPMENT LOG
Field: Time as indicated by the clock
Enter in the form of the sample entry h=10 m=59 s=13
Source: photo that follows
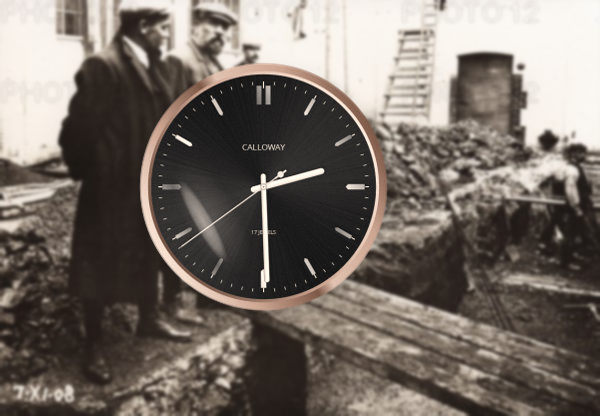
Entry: h=2 m=29 s=39
